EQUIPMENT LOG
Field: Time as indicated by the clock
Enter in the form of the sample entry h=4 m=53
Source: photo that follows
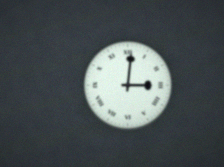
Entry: h=3 m=1
